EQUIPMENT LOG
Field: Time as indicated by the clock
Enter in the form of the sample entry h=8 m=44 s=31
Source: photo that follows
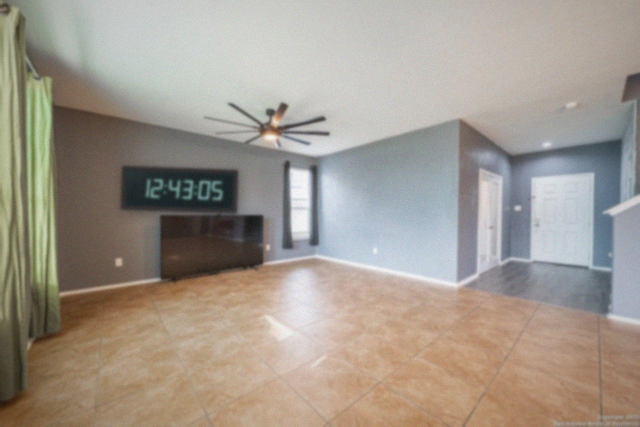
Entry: h=12 m=43 s=5
